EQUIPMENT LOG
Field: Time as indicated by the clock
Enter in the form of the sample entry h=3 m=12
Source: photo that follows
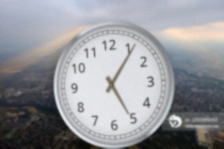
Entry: h=5 m=6
